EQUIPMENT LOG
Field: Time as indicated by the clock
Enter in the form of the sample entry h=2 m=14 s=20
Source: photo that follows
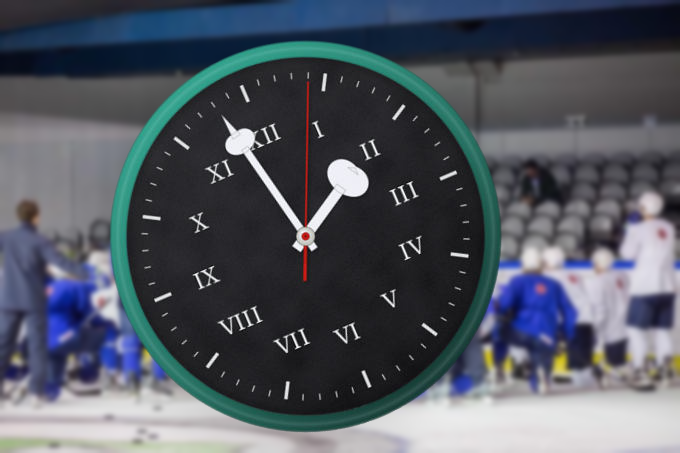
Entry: h=1 m=58 s=4
